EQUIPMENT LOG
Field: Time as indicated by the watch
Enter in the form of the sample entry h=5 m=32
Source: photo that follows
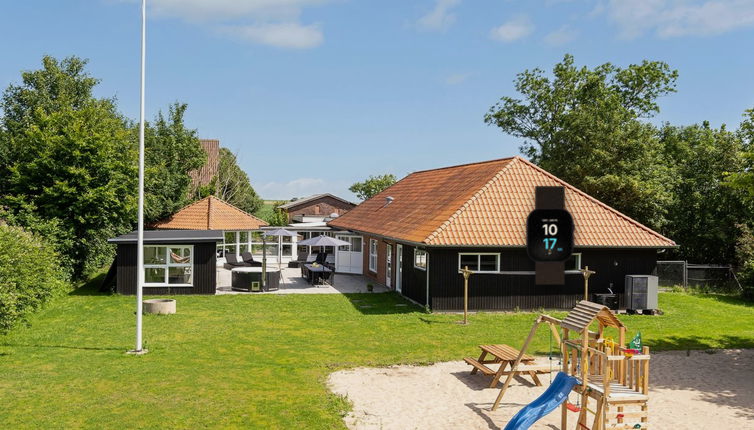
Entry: h=10 m=17
